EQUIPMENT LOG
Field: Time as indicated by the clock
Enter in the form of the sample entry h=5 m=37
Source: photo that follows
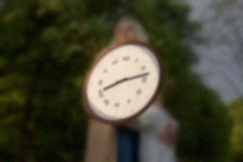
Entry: h=8 m=13
